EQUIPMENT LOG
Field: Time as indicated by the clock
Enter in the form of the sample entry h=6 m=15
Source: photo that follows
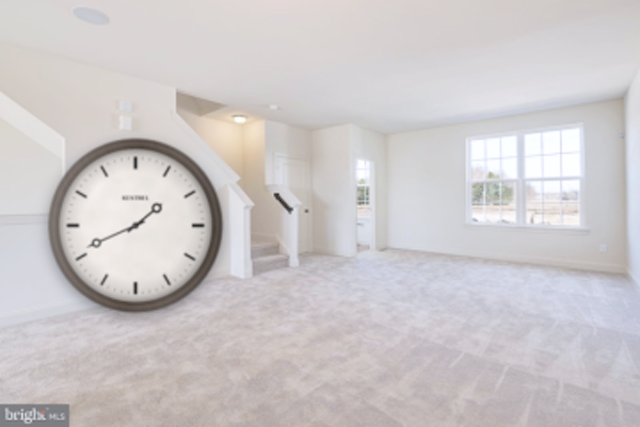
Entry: h=1 m=41
